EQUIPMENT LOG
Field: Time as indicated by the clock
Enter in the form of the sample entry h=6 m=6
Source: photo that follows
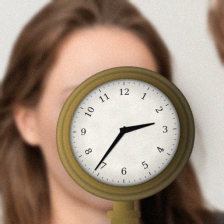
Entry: h=2 m=36
